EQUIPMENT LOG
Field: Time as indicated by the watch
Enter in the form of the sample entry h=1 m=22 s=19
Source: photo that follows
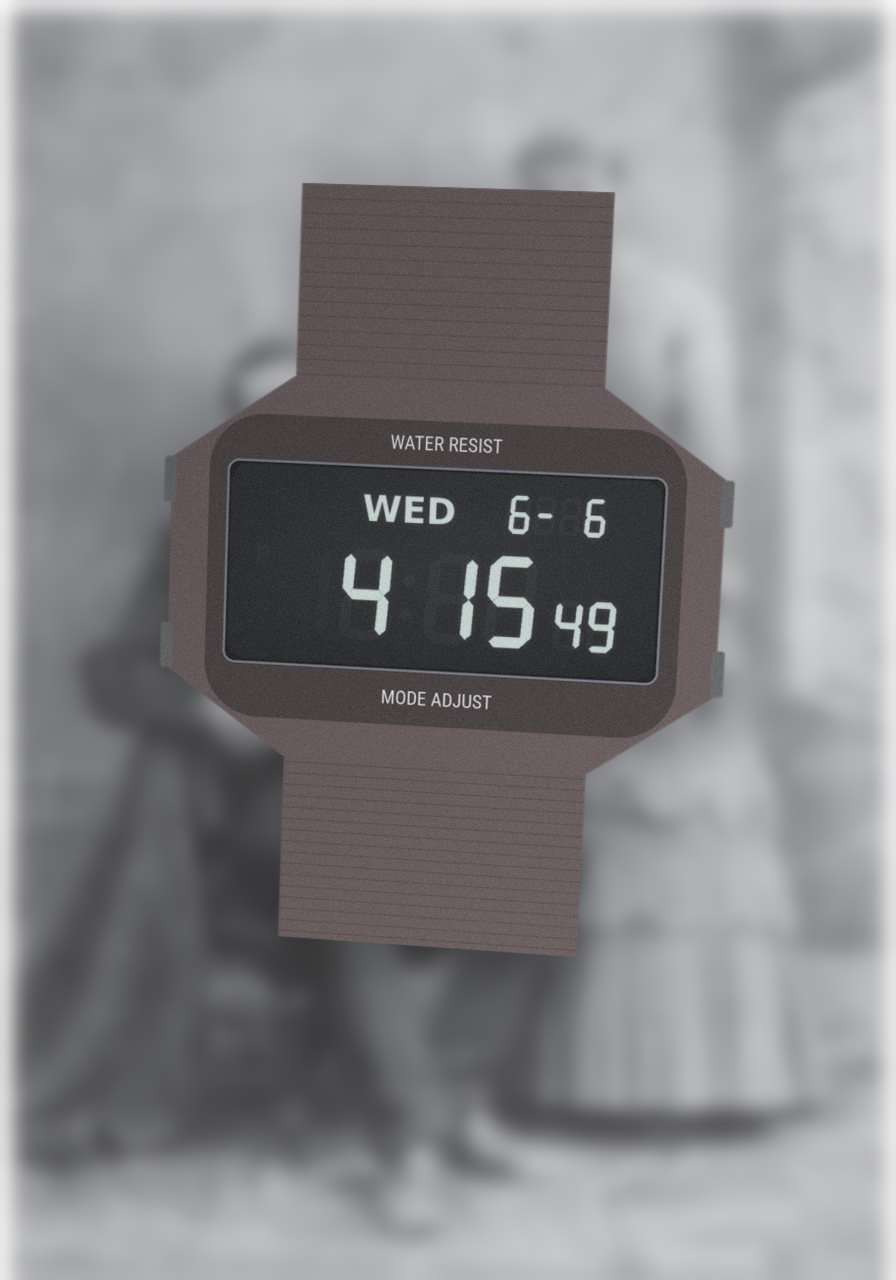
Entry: h=4 m=15 s=49
